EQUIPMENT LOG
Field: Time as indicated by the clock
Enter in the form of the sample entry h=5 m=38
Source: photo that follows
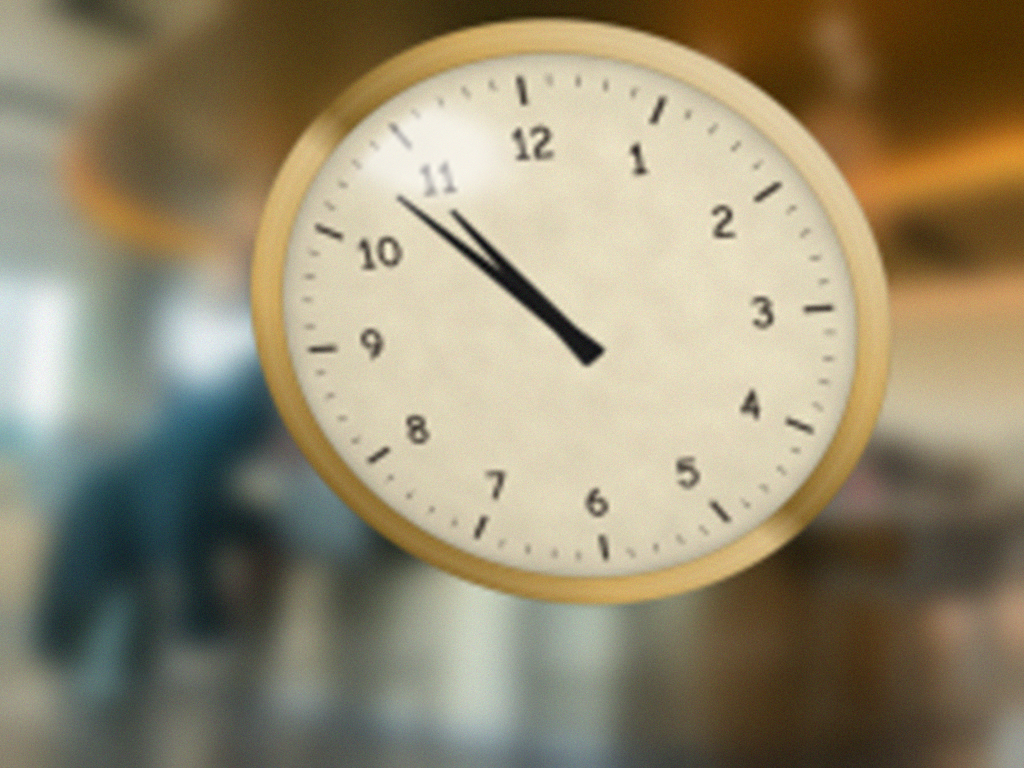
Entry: h=10 m=53
